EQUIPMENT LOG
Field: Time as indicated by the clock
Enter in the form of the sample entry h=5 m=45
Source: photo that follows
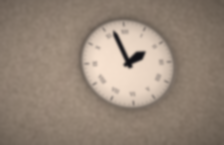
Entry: h=1 m=57
